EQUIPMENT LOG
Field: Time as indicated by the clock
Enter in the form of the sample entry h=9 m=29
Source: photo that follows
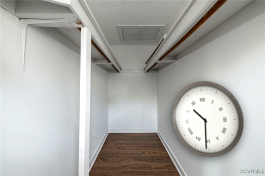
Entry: h=10 m=31
